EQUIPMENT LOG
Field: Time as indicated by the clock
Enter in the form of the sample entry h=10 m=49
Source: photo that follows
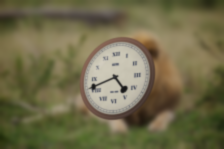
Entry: h=4 m=42
